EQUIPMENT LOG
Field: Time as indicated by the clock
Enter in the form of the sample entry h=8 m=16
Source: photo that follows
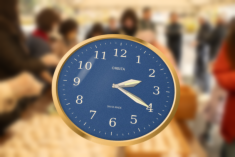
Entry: h=2 m=20
